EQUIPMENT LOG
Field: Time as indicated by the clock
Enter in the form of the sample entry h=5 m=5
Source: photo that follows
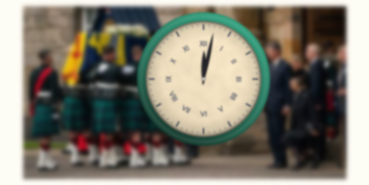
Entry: h=12 m=2
